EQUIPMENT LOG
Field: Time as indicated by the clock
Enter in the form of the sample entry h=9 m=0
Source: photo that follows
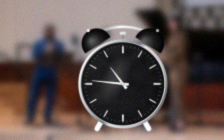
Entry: h=10 m=46
